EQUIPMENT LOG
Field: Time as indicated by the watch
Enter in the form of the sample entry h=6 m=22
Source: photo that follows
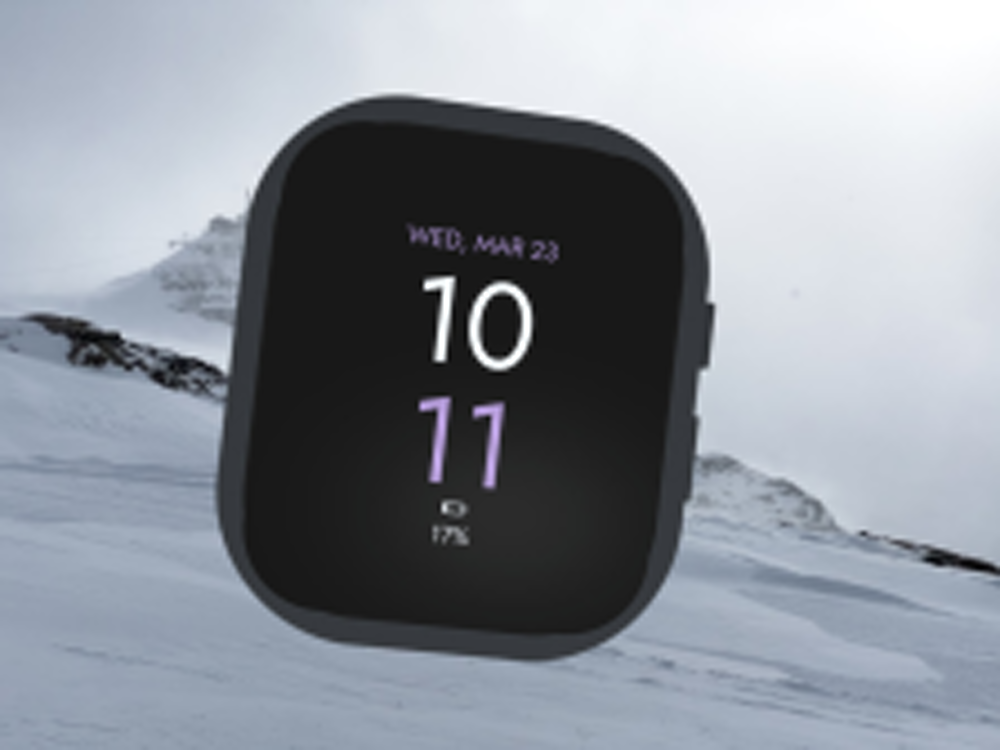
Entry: h=10 m=11
